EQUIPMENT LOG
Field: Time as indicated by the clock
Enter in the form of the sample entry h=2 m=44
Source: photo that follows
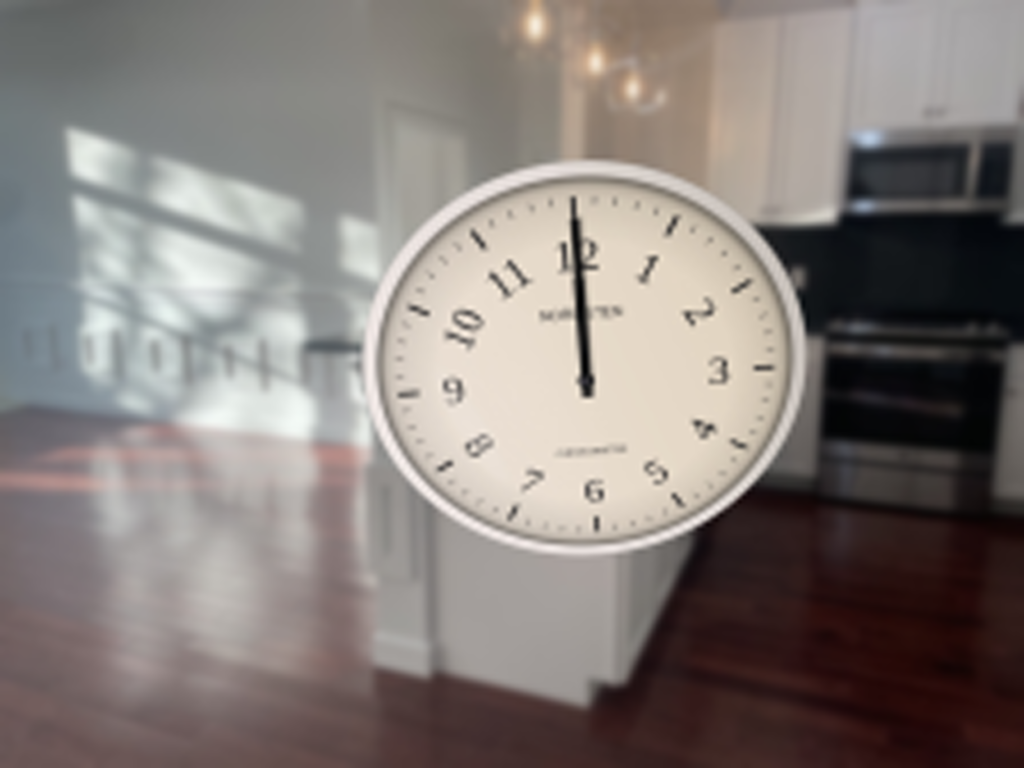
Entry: h=12 m=0
